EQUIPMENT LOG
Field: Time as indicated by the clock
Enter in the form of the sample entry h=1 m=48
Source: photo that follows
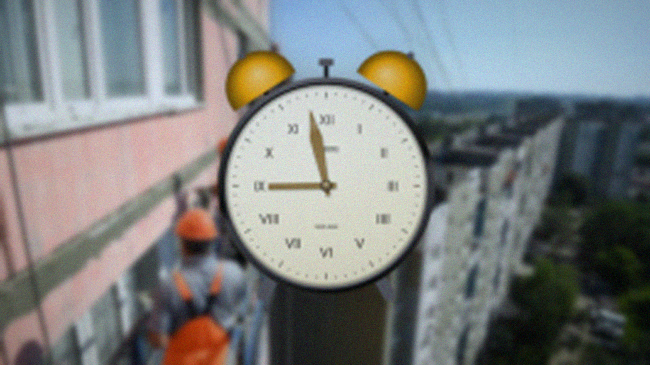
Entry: h=8 m=58
